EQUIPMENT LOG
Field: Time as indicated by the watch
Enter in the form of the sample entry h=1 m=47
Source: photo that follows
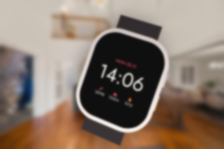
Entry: h=14 m=6
